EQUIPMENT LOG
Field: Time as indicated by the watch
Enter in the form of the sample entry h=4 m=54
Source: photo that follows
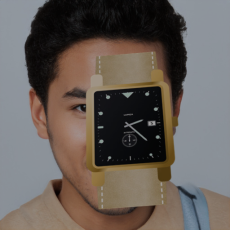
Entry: h=2 m=23
